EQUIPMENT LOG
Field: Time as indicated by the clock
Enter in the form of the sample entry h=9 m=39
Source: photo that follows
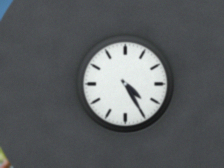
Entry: h=4 m=25
